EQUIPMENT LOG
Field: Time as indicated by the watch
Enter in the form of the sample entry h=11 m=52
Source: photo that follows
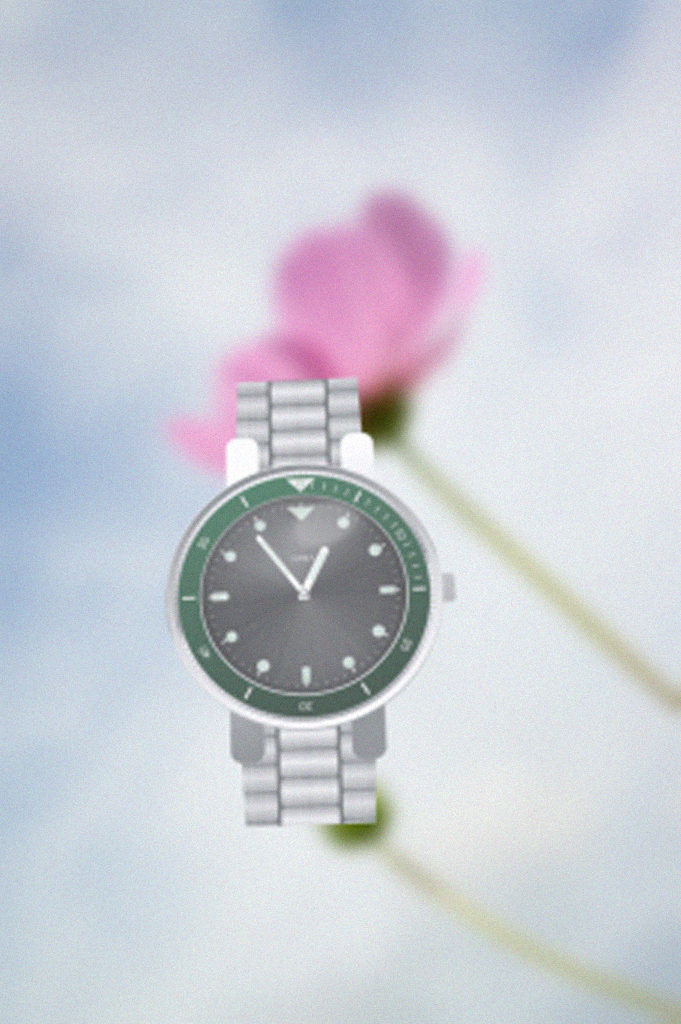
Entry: h=12 m=54
